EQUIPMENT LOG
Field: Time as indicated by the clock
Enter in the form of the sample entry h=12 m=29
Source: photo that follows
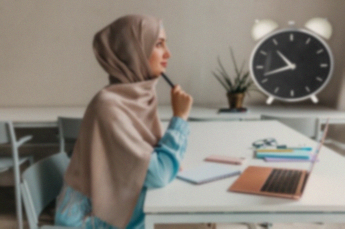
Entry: h=10 m=42
